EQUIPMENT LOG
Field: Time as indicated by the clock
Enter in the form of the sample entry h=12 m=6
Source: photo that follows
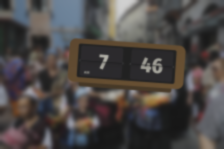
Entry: h=7 m=46
